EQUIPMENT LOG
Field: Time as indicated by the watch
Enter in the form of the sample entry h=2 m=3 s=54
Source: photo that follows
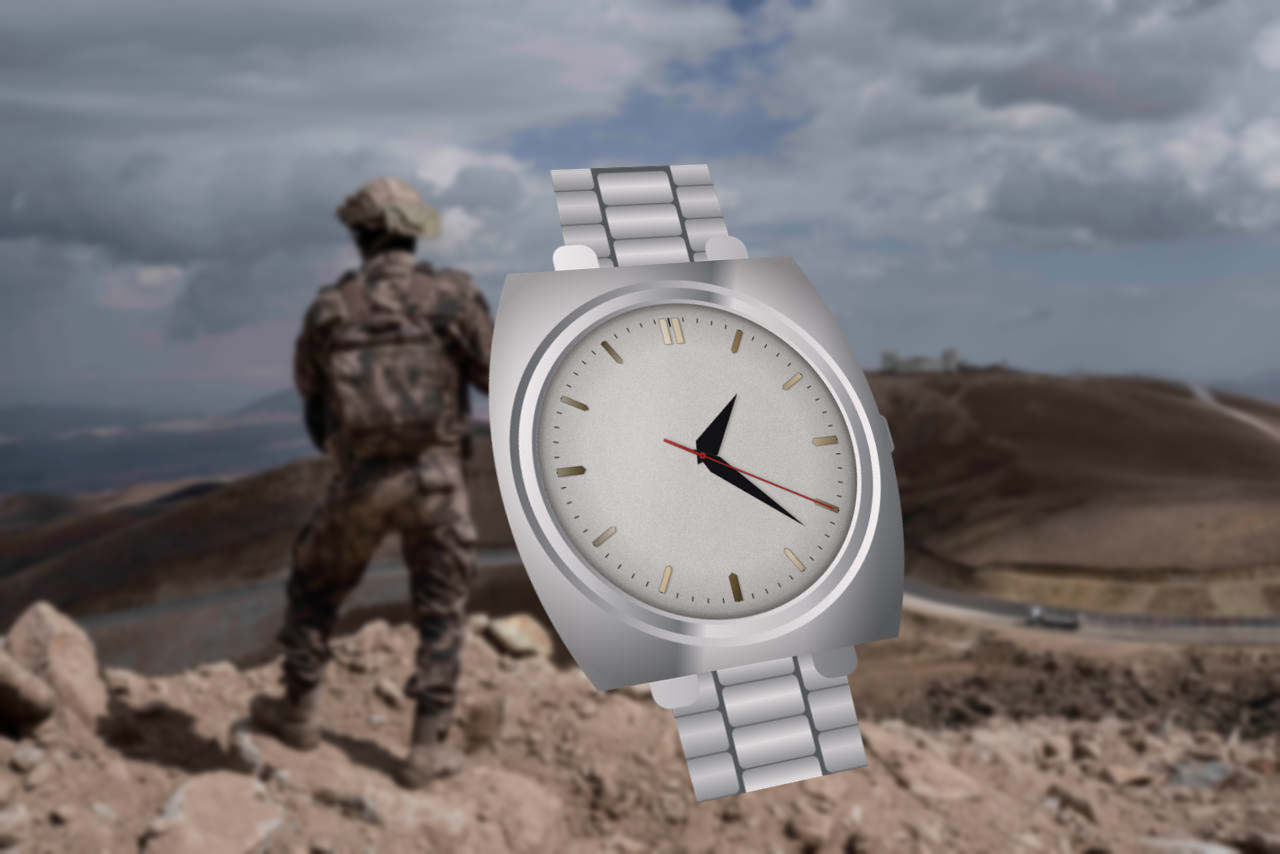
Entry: h=1 m=22 s=20
